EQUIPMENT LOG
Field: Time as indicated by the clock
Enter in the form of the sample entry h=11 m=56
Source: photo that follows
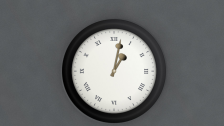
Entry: h=1 m=2
